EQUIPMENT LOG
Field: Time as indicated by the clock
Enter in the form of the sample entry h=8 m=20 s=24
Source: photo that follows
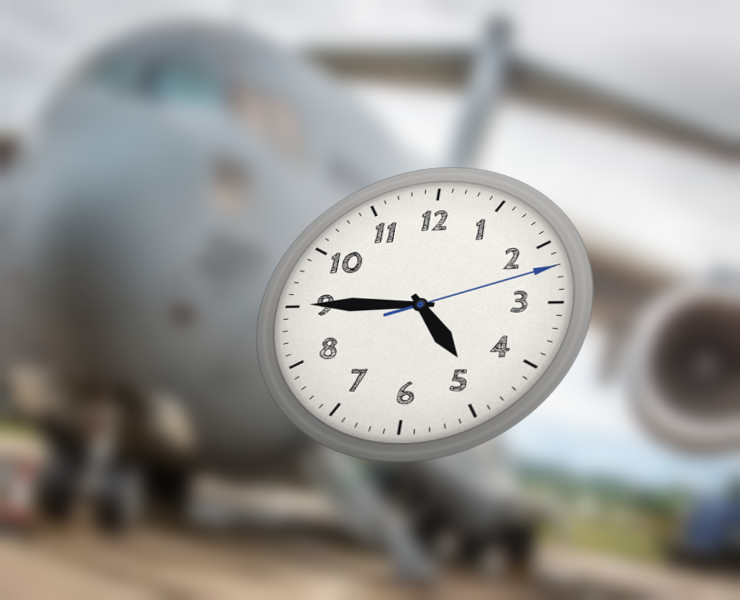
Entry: h=4 m=45 s=12
